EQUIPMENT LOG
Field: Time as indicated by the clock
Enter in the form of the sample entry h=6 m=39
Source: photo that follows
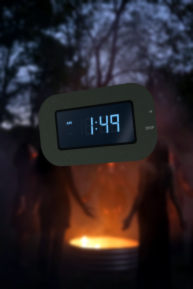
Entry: h=1 m=49
